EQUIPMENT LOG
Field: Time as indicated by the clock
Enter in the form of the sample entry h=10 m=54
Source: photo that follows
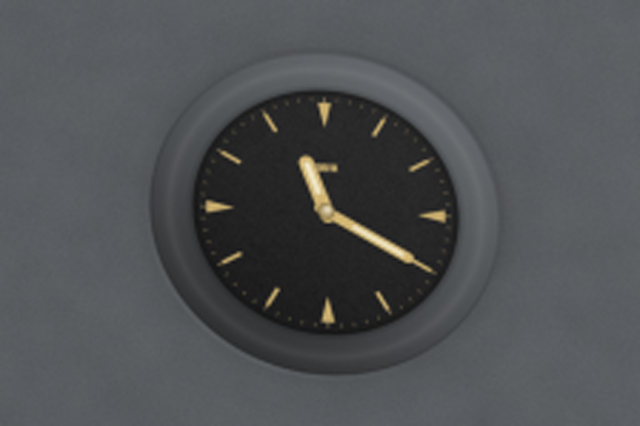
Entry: h=11 m=20
